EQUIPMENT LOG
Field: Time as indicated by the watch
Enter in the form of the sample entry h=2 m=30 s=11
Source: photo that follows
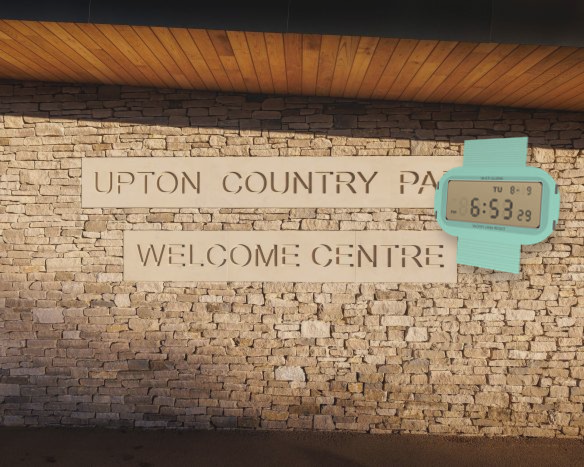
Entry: h=6 m=53 s=29
